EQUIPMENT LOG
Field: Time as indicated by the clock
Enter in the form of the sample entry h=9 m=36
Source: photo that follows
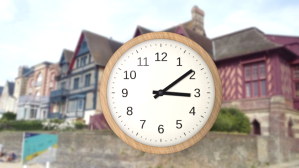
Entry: h=3 m=9
